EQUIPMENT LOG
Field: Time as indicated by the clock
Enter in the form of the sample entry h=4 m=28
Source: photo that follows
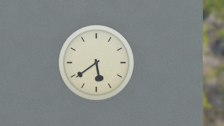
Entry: h=5 m=39
